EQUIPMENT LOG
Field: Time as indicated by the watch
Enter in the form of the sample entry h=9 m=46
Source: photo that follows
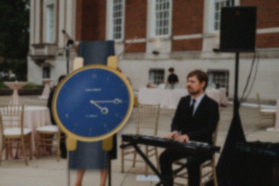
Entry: h=4 m=15
